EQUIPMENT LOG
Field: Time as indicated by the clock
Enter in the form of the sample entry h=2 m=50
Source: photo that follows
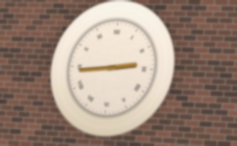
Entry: h=2 m=44
